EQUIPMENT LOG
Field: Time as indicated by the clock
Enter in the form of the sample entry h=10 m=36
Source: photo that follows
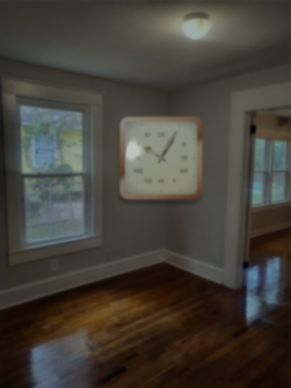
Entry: h=10 m=5
